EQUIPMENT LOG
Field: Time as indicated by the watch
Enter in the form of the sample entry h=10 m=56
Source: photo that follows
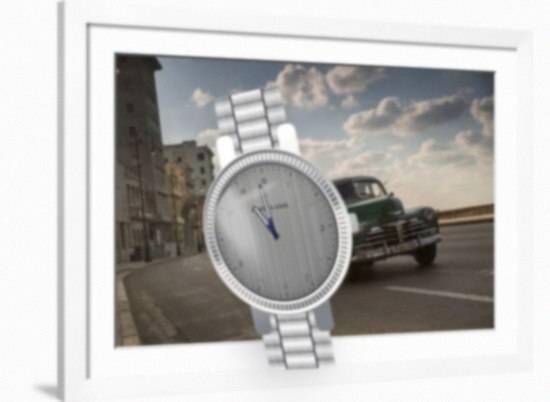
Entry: h=10 m=59
